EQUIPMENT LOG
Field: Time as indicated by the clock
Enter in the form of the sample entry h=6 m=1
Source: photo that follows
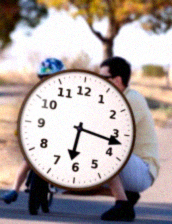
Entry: h=6 m=17
